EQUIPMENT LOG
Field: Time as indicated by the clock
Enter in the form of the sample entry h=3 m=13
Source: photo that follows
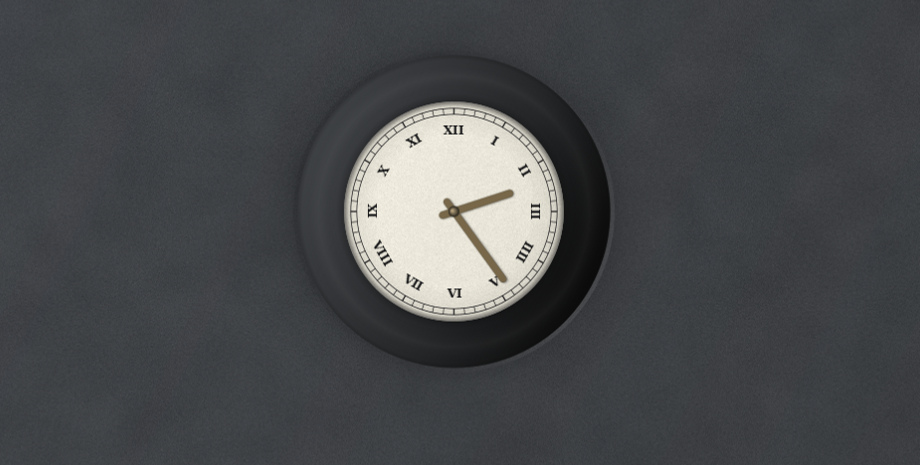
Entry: h=2 m=24
